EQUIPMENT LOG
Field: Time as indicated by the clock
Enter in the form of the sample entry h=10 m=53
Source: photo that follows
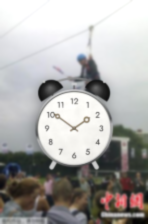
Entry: h=1 m=51
